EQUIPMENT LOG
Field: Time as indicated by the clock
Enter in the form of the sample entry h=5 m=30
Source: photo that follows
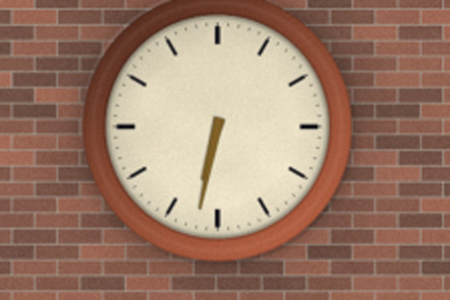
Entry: h=6 m=32
